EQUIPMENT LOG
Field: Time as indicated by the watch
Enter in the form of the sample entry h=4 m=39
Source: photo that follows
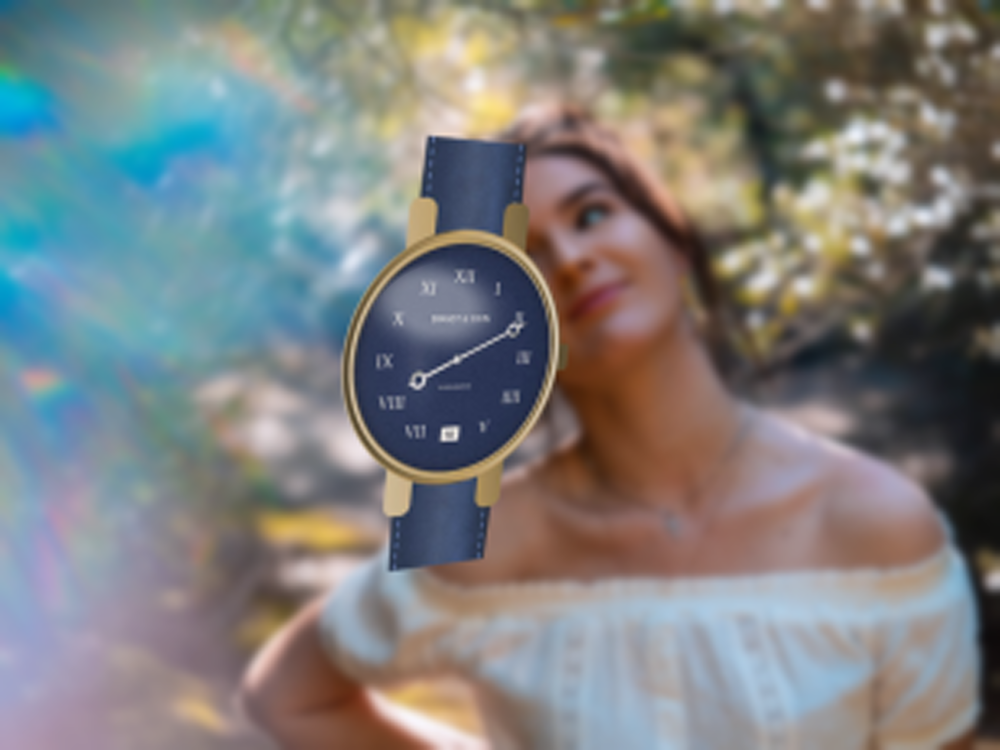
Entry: h=8 m=11
